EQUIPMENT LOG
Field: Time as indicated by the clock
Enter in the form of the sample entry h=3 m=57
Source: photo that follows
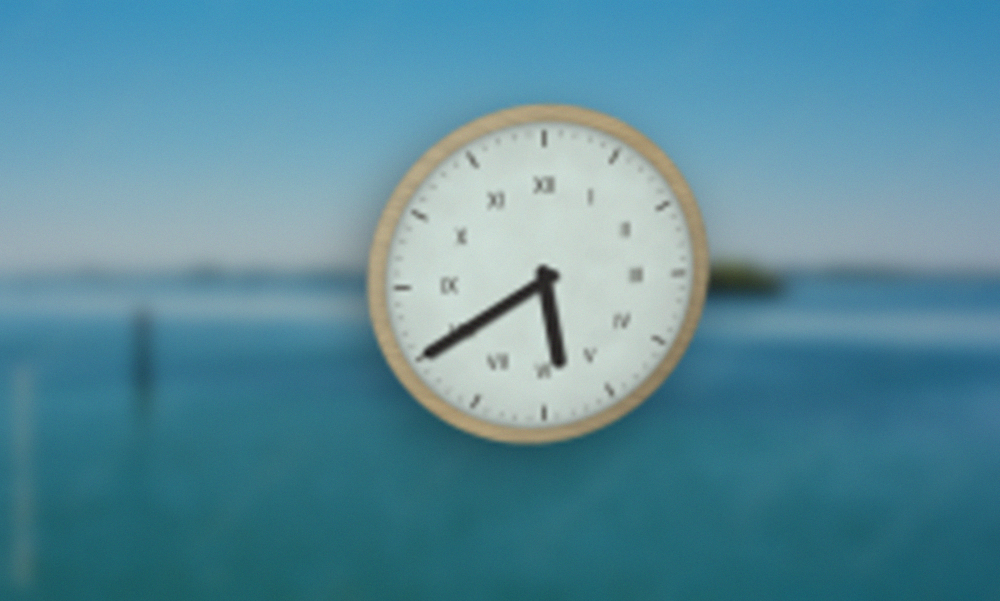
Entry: h=5 m=40
